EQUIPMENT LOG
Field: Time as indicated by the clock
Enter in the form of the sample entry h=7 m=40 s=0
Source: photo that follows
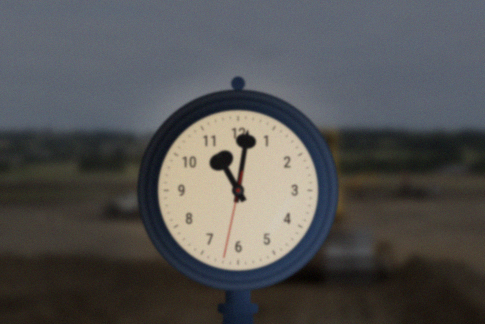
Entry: h=11 m=1 s=32
